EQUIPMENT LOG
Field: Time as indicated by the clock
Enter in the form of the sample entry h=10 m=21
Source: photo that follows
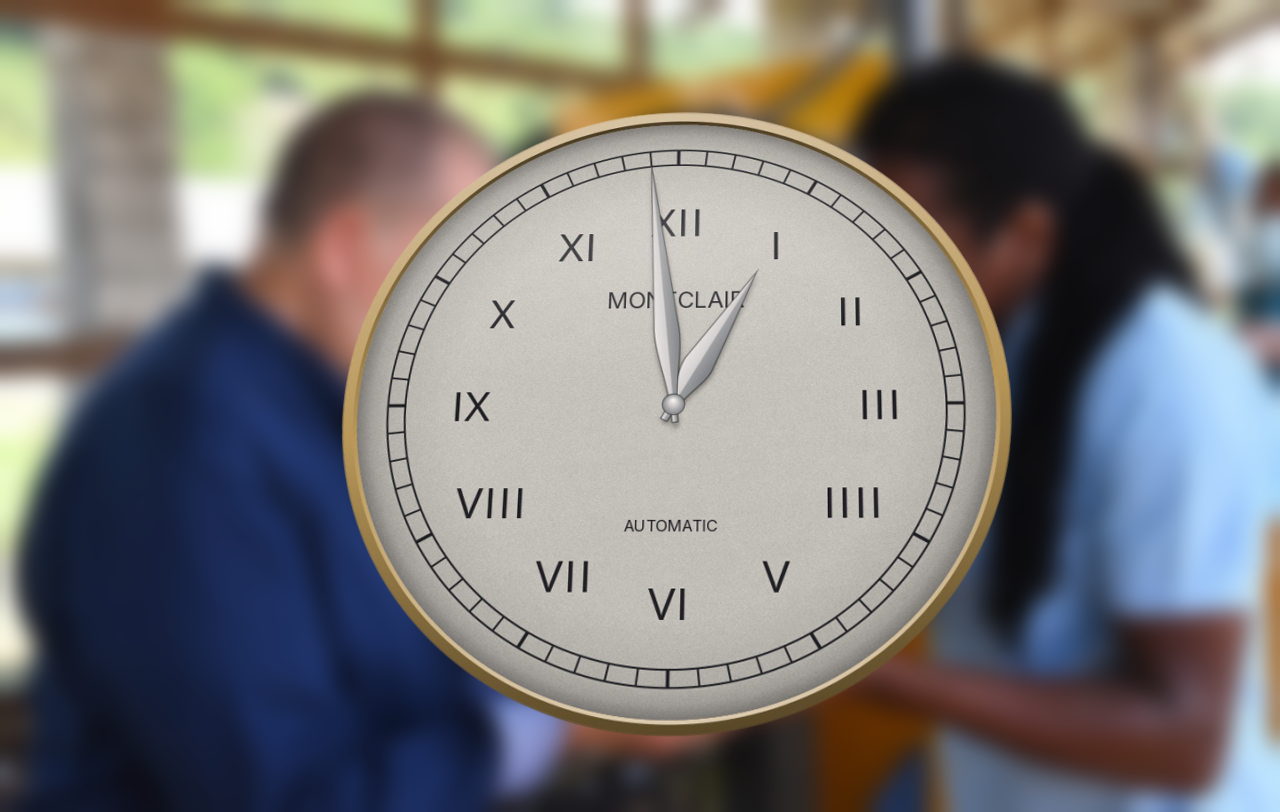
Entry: h=12 m=59
